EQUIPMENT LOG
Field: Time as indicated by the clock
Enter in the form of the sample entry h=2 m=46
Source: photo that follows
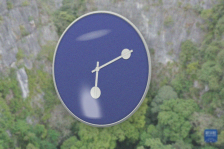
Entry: h=6 m=11
